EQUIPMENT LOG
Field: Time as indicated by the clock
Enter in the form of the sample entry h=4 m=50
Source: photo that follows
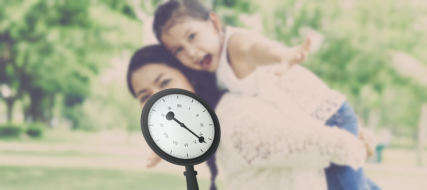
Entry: h=10 m=22
